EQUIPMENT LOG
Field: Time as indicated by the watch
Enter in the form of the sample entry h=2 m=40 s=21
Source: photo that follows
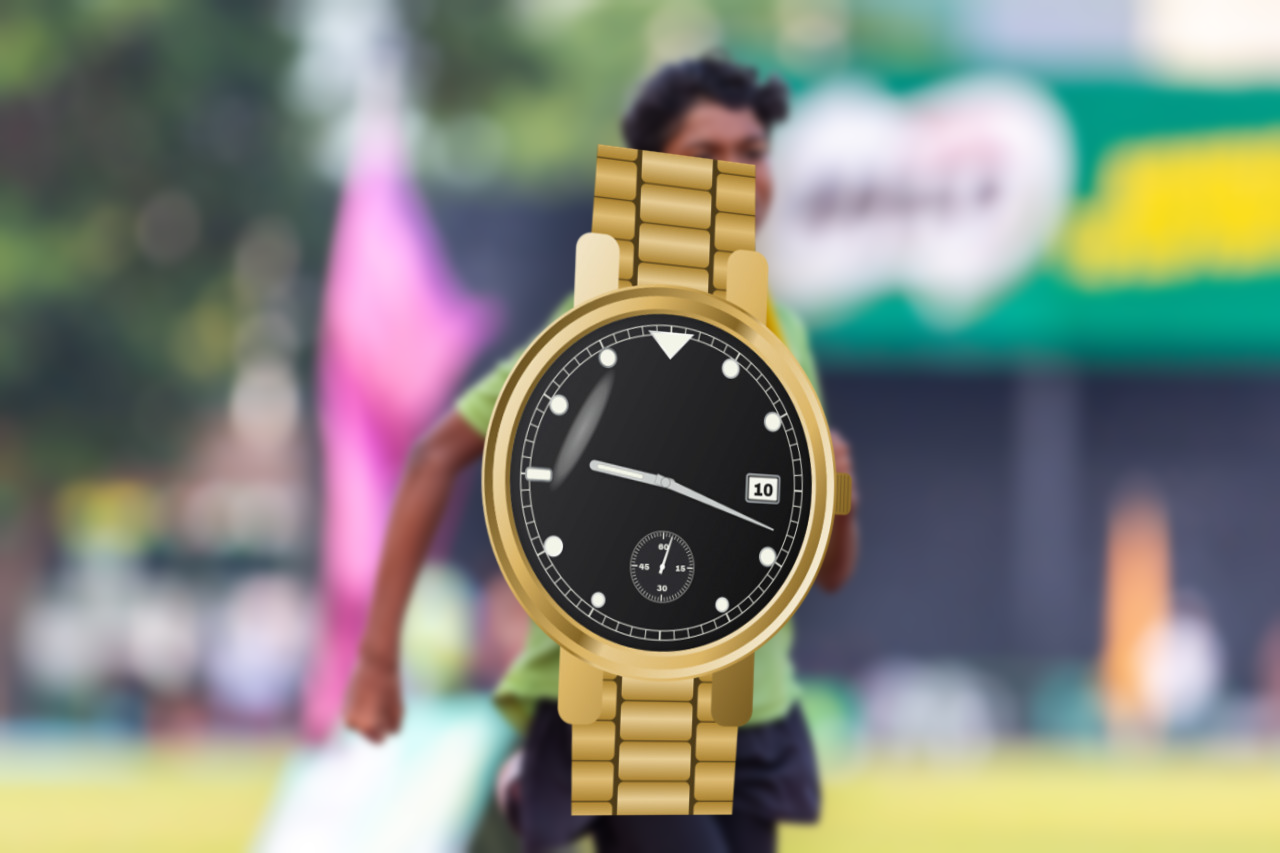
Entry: h=9 m=18 s=3
